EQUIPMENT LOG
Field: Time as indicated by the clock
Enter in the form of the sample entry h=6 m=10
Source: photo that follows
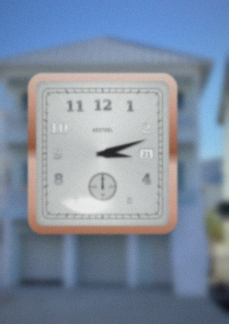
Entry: h=3 m=12
